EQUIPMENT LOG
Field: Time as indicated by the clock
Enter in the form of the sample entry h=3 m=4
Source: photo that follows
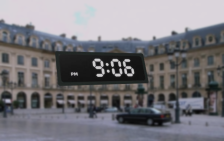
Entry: h=9 m=6
